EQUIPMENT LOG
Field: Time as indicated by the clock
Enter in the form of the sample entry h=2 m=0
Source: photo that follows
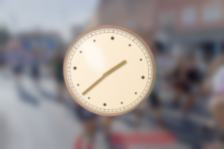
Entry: h=1 m=37
